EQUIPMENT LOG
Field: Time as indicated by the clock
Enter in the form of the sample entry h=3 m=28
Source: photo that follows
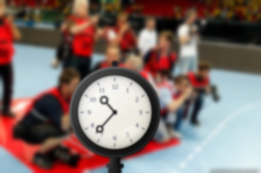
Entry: h=10 m=37
